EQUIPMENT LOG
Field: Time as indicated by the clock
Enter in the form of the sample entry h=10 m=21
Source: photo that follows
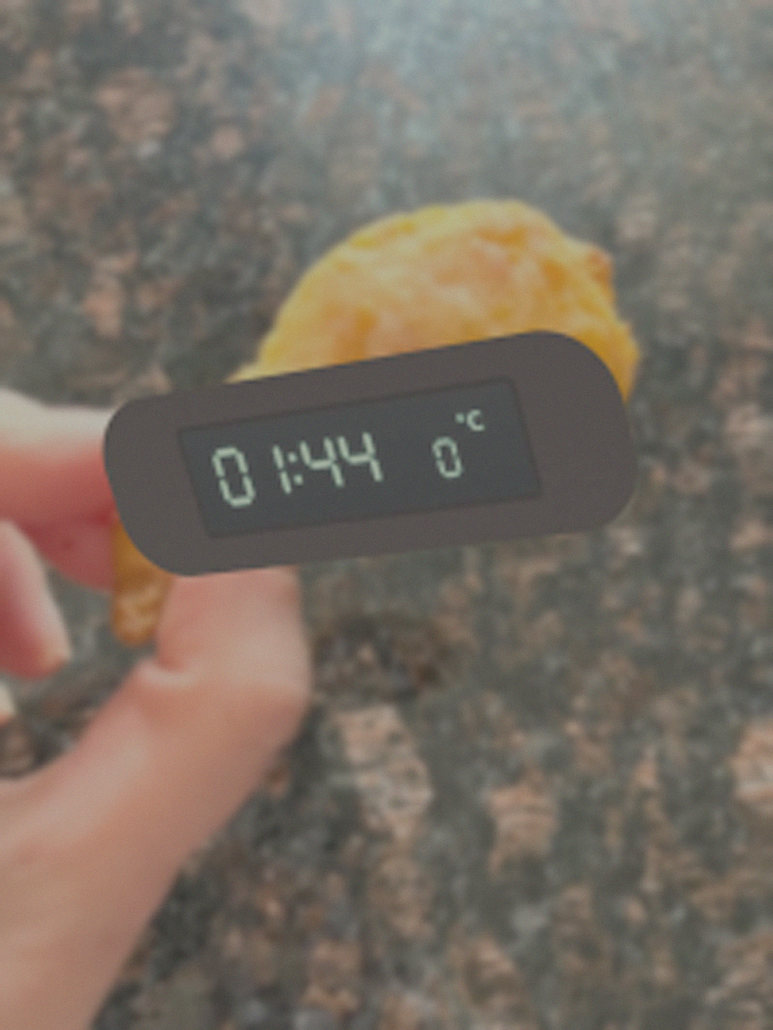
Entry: h=1 m=44
